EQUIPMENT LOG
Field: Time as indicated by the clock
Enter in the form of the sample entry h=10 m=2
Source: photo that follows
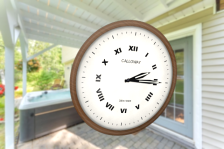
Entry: h=2 m=15
